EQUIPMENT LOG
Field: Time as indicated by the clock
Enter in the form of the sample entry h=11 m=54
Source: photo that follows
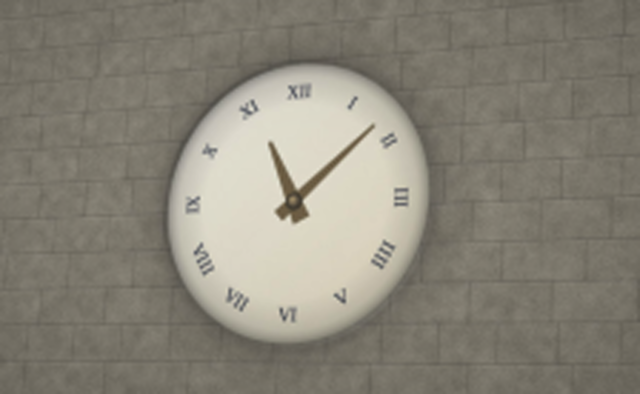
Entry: h=11 m=8
